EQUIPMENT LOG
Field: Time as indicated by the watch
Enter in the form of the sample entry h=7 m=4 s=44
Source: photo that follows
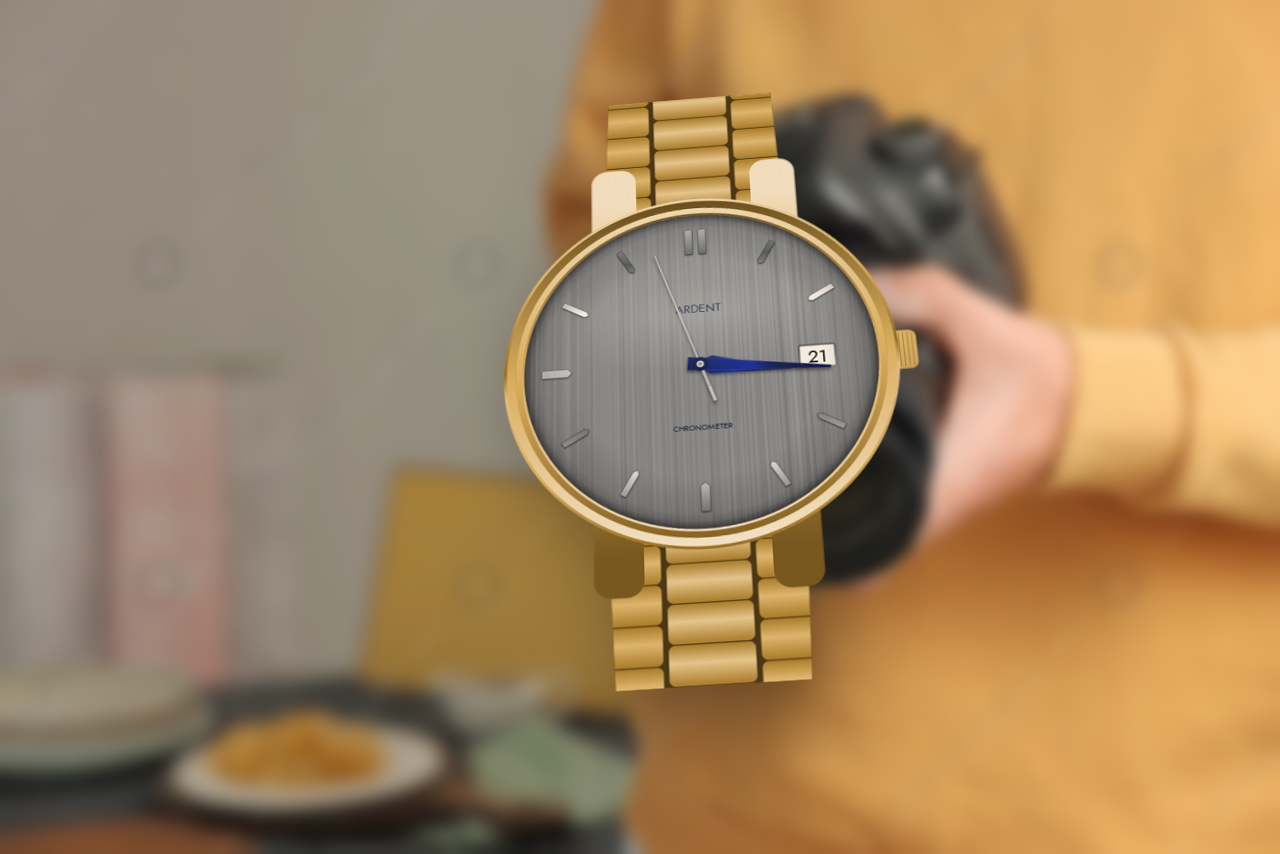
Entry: h=3 m=15 s=57
